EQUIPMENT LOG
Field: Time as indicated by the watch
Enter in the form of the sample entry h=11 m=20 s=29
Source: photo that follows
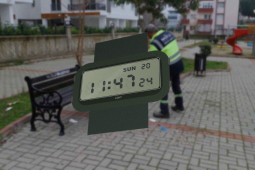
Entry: h=11 m=47 s=24
